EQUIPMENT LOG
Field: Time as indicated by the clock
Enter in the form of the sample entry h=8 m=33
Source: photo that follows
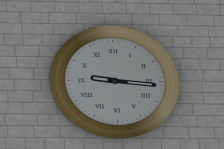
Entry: h=9 m=16
